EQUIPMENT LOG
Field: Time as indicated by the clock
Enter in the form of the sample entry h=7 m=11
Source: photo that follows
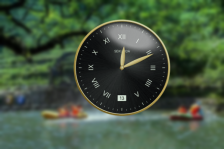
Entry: h=12 m=11
